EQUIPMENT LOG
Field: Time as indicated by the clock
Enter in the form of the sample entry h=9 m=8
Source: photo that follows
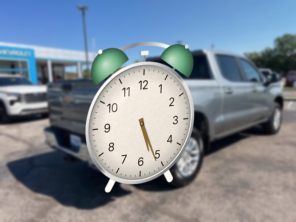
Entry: h=5 m=26
